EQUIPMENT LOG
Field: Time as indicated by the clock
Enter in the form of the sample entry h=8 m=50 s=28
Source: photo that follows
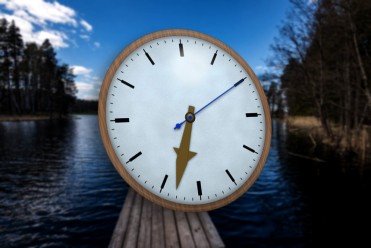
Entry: h=6 m=33 s=10
